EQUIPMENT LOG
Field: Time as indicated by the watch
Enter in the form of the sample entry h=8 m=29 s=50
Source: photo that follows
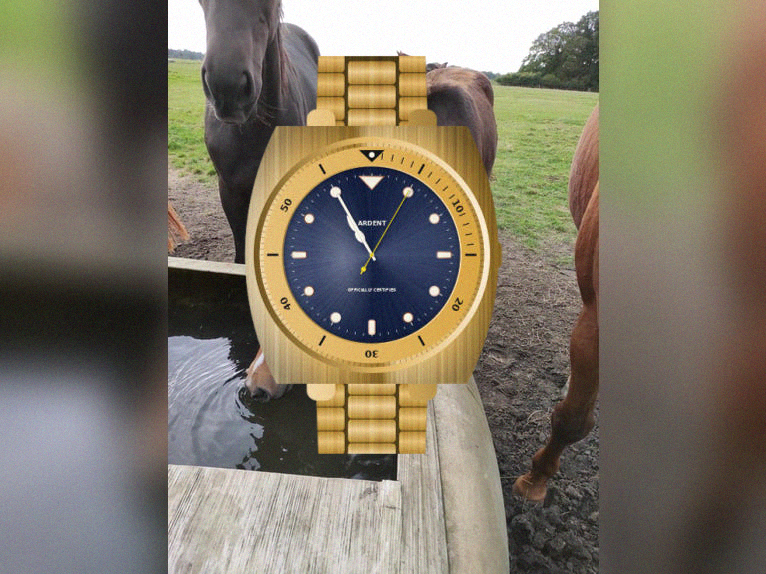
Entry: h=10 m=55 s=5
